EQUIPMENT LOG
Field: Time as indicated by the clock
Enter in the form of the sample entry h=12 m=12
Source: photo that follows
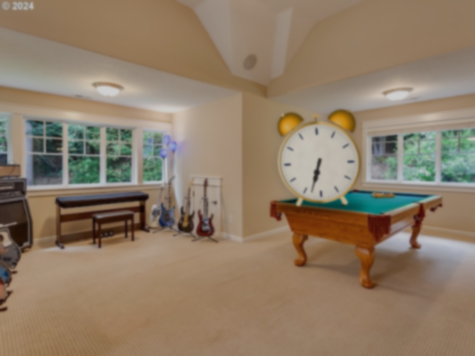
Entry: h=6 m=33
